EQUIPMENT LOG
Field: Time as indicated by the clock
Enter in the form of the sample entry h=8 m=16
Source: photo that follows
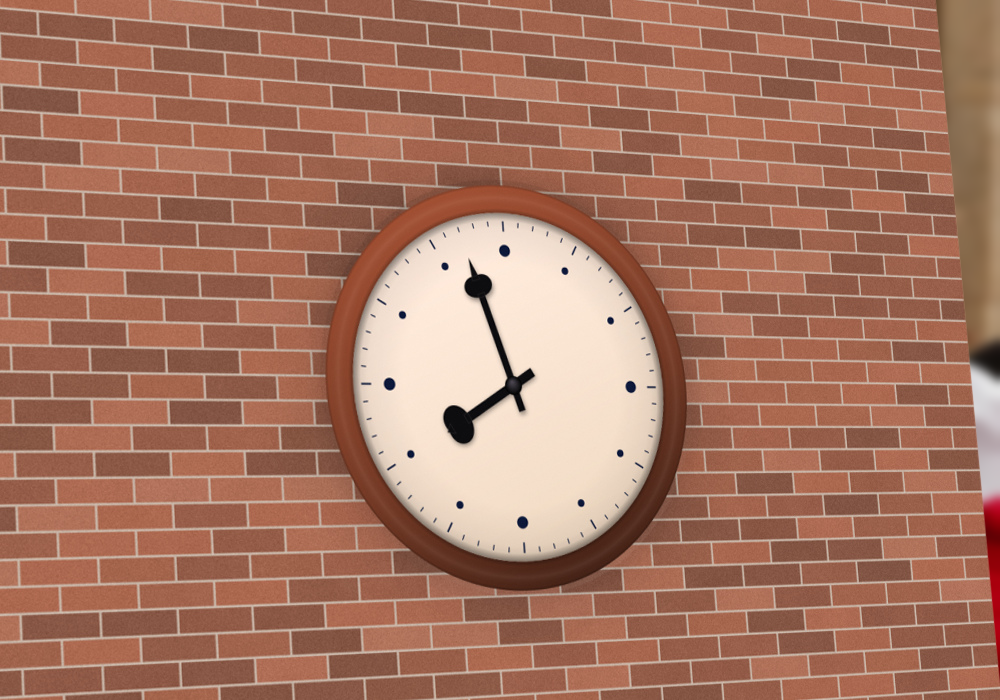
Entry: h=7 m=57
